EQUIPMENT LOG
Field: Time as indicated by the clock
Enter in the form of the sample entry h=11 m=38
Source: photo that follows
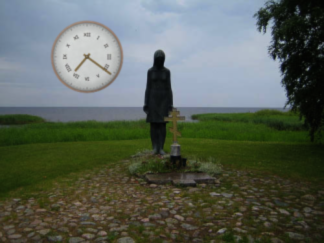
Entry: h=7 m=21
